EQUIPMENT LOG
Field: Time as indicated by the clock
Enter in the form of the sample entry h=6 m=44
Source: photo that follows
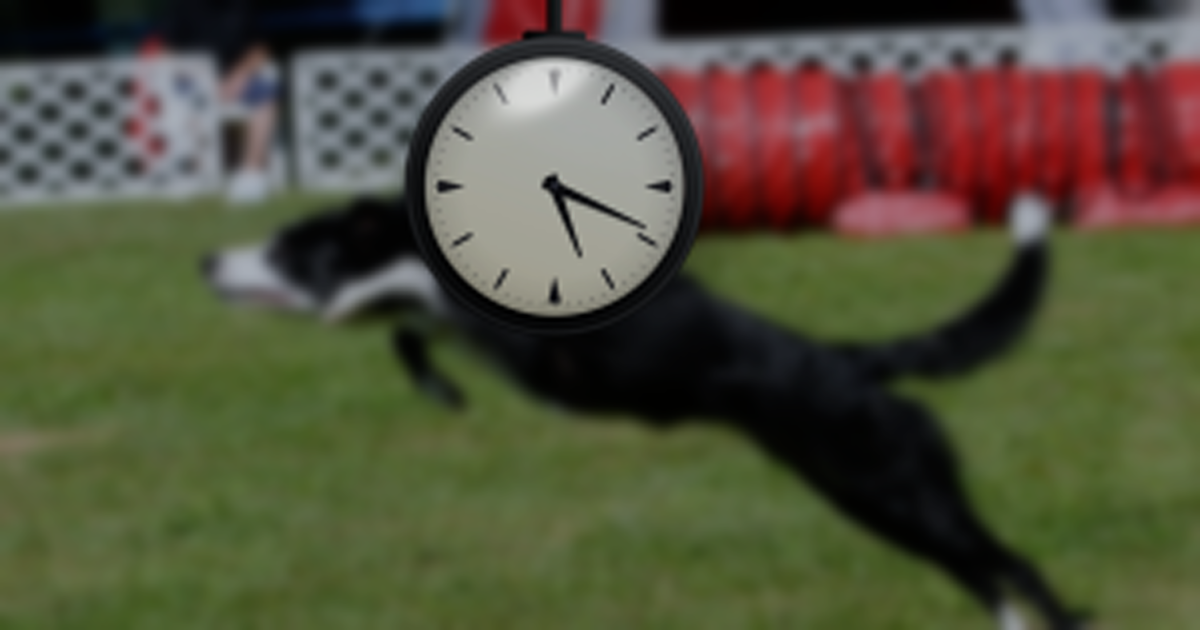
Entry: h=5 m=19
